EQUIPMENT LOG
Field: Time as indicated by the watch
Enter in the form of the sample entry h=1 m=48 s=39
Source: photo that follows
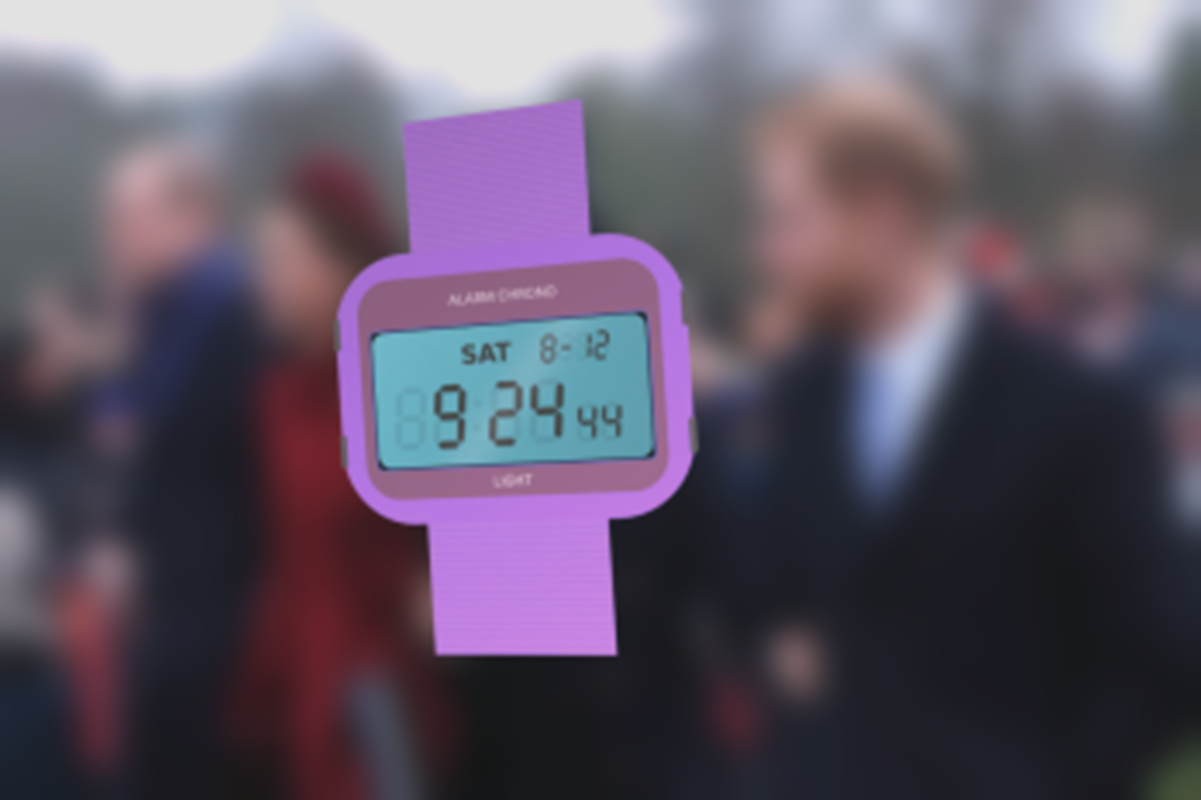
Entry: h=9 m=24 s=44
